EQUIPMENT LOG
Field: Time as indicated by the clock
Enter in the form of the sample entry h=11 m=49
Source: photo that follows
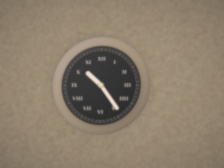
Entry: h=10 m=24
